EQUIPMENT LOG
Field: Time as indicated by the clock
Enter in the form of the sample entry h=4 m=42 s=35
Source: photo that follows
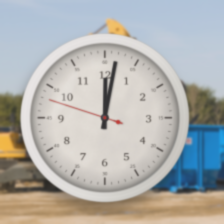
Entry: h=12 m=1 s=48
